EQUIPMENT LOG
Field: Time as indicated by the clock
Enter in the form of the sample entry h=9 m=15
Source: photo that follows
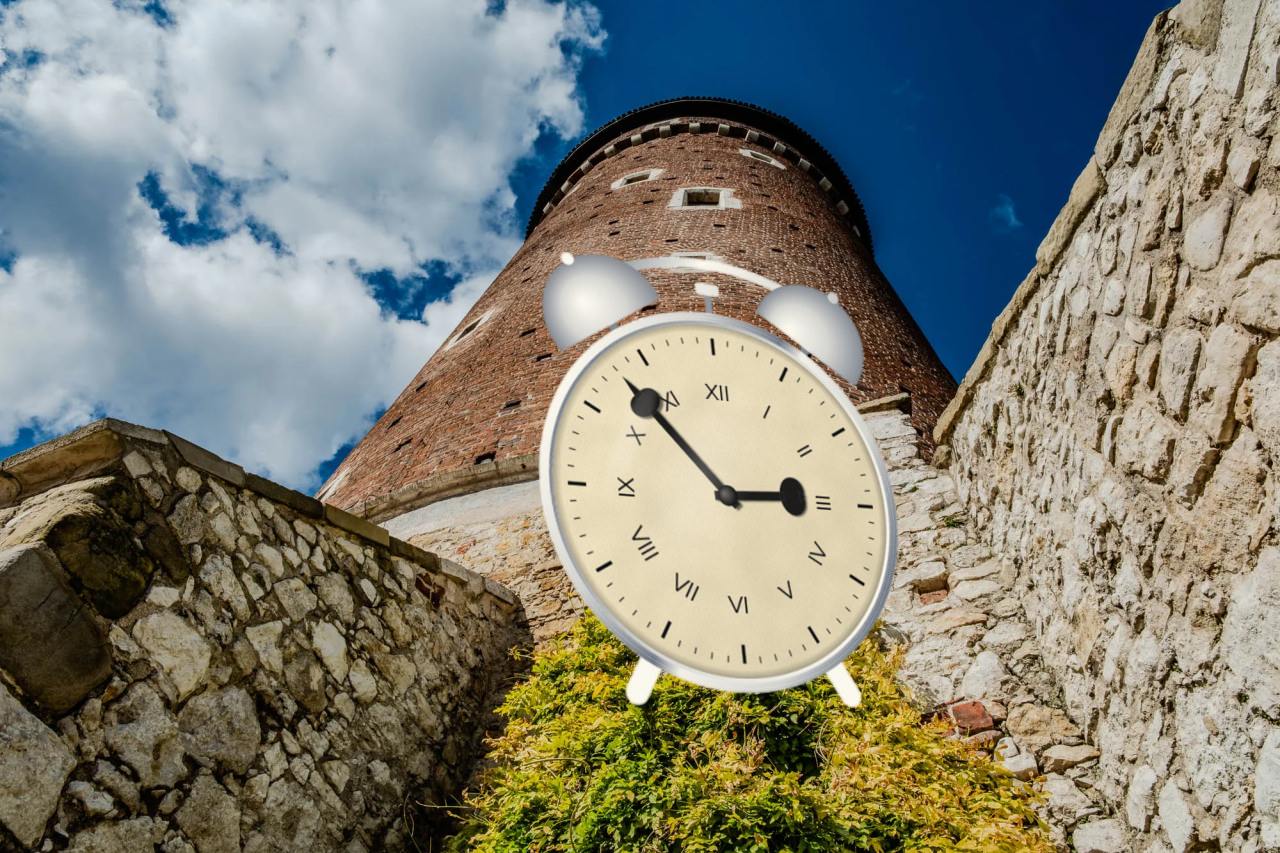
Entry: h=2 m=53
